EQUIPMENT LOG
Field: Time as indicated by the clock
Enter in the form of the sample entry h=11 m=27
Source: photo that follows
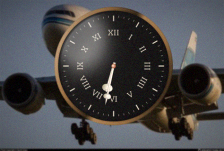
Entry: h=6 m=32
